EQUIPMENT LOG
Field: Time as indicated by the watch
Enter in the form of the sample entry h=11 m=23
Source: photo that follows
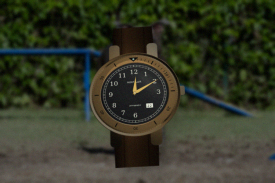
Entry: h=12 m=10
